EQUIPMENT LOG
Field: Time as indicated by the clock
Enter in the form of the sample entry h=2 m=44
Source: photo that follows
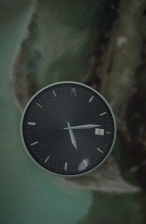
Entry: h=5 m=13
